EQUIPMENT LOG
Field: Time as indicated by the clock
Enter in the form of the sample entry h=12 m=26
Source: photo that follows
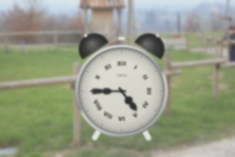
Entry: h=4 m=45
